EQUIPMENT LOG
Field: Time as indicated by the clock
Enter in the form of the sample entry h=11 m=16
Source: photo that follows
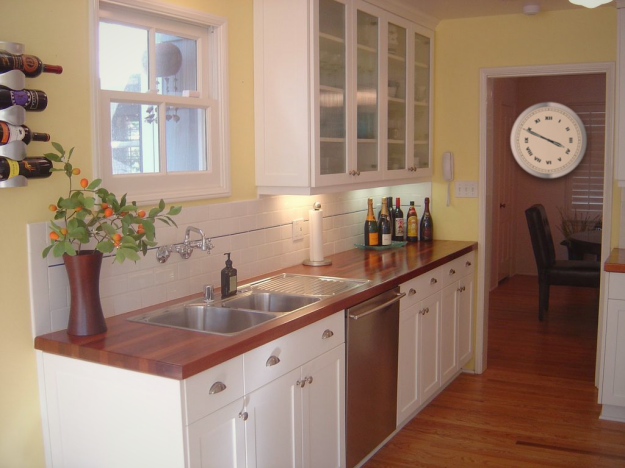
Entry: h=3 m=49
